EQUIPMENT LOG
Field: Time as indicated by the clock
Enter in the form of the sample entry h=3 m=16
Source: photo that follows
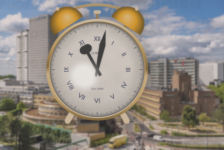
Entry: h=11 m=2
